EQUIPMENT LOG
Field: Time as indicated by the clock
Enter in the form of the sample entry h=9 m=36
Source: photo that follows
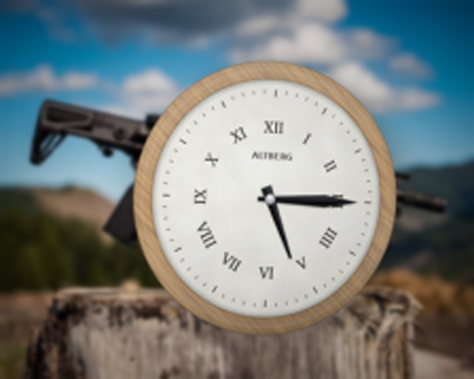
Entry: h=5 m=15
